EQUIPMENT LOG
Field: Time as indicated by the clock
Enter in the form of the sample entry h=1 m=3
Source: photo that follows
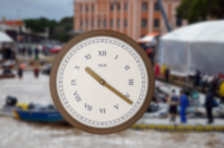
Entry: h=10 m=21
